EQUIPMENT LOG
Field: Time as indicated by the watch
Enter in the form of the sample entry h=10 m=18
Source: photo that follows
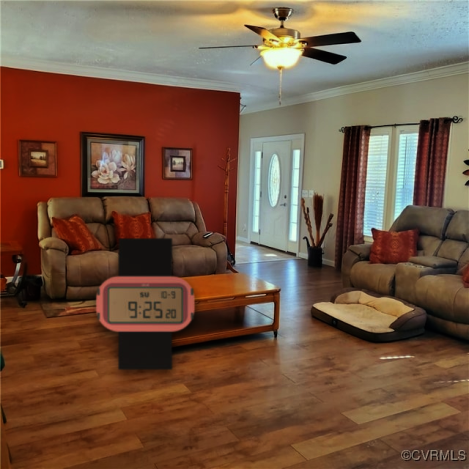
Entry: h=9 m=25
